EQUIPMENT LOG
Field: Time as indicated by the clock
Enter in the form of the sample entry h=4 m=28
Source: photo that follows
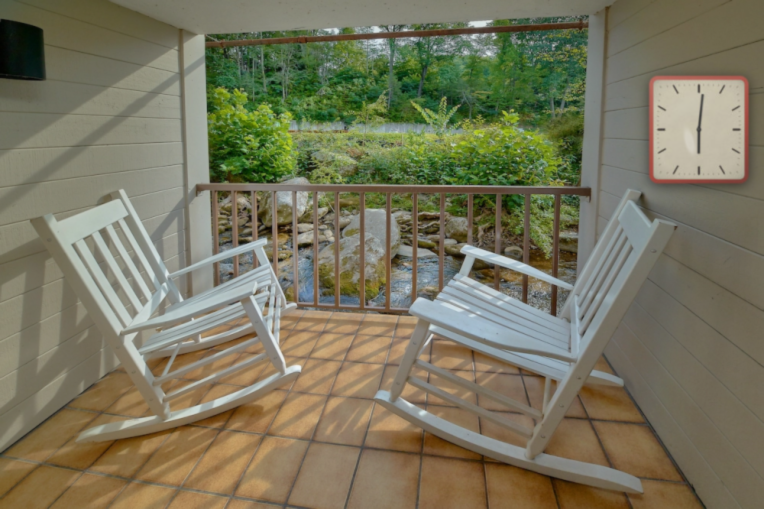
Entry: h=6 m=1
